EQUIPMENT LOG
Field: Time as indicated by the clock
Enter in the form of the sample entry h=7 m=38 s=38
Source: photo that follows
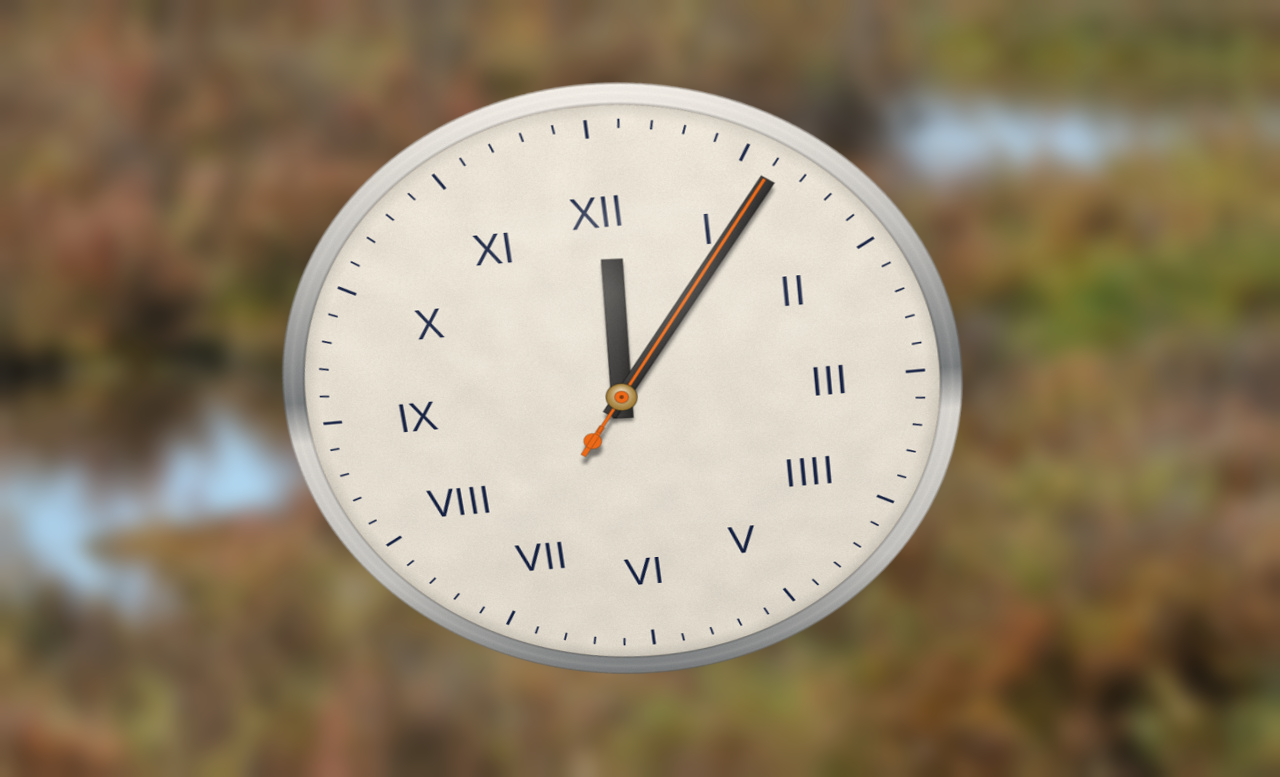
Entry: h=12 m=6 s=6
